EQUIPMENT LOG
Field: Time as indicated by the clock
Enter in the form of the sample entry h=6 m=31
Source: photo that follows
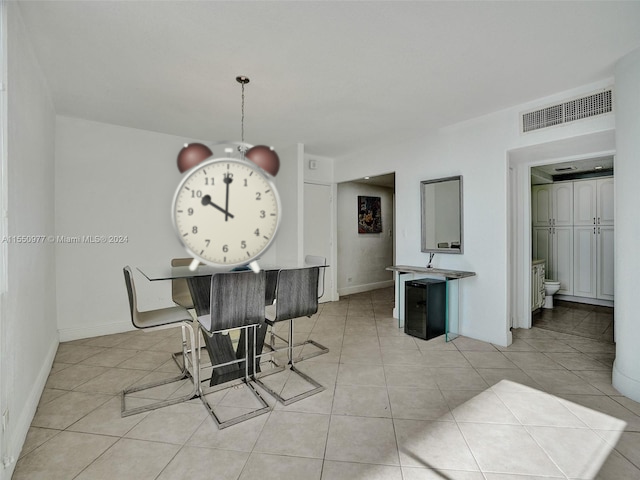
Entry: h=10 m=0
